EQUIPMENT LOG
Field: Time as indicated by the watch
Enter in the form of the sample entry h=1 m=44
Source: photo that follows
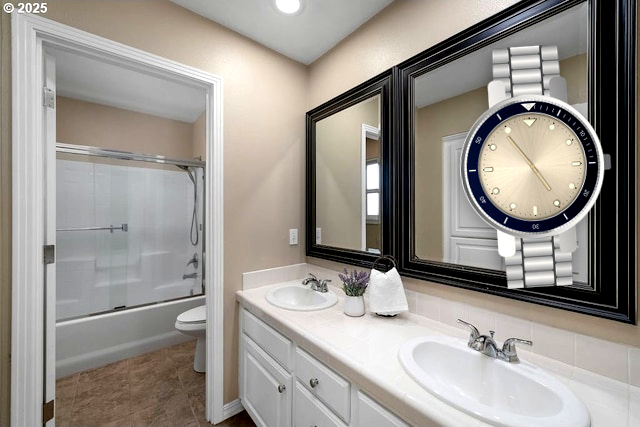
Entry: h=4 m=54
